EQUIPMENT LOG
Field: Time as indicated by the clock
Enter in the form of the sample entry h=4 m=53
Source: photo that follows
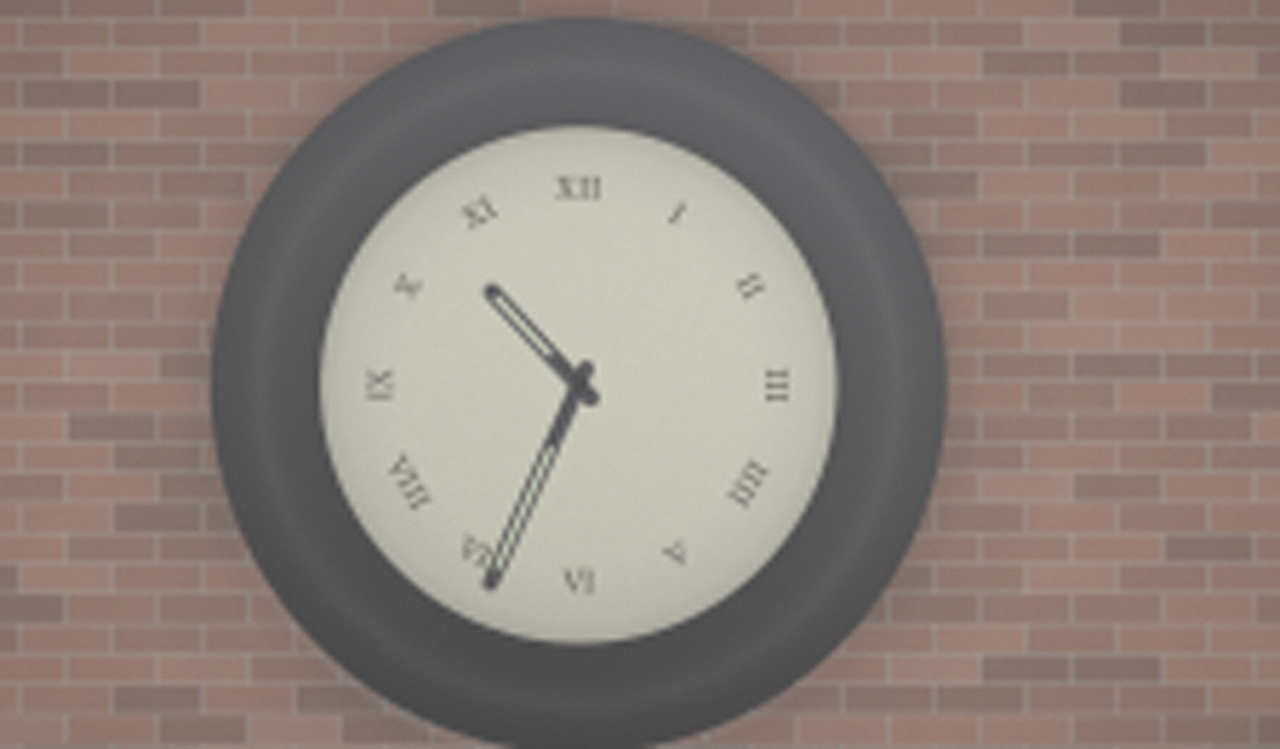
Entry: h=10 m=34
